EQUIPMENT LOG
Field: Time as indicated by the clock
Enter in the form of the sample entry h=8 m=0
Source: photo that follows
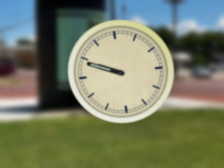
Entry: h=9 m=49
